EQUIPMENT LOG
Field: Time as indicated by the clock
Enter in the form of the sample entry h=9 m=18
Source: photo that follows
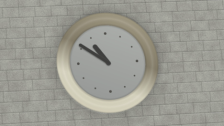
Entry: h=10 m=51
